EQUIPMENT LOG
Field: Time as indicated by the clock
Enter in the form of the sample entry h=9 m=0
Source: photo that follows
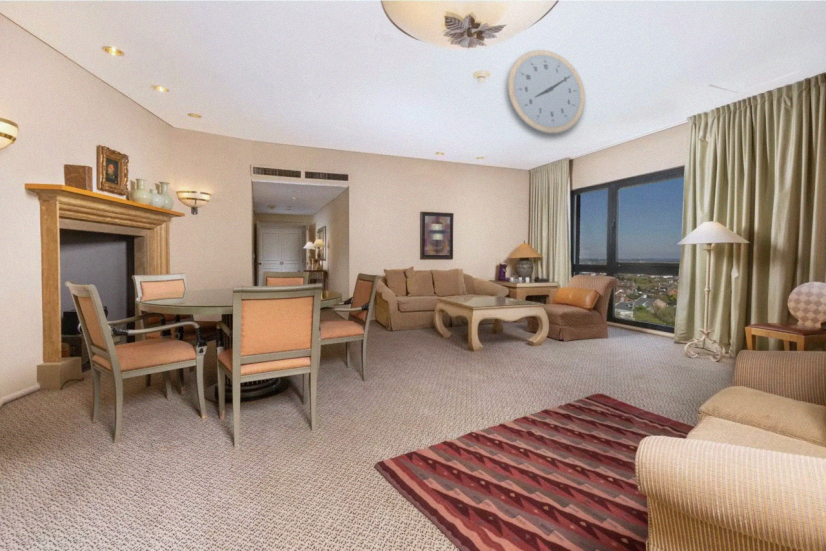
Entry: h=8 m=10
